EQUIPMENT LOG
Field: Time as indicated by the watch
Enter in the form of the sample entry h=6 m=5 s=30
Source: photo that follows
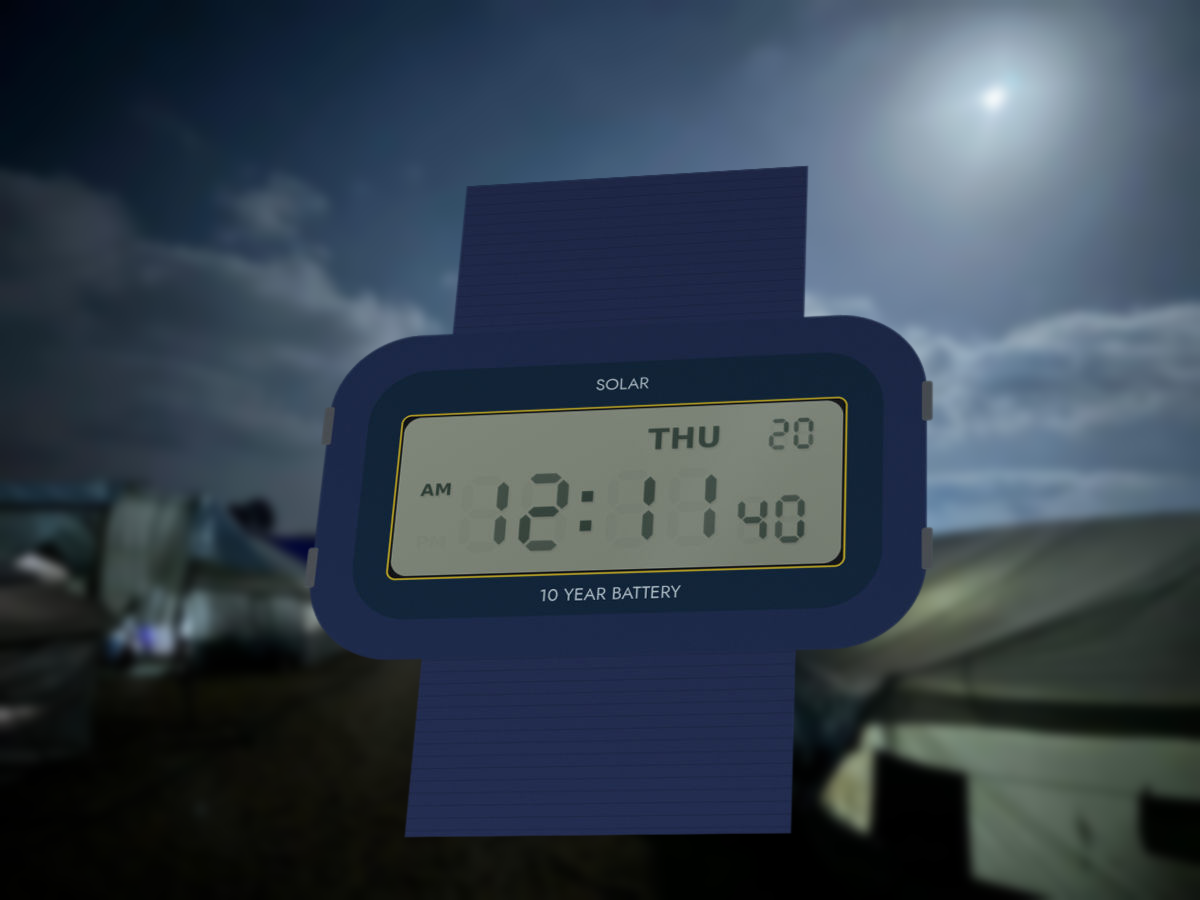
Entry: h=12 m=11 s=40
